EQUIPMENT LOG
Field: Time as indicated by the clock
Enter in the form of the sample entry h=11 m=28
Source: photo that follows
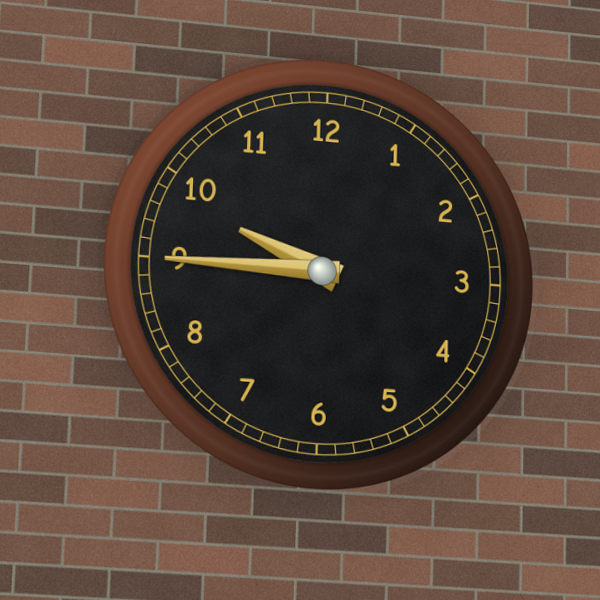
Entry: h=9 m=45
